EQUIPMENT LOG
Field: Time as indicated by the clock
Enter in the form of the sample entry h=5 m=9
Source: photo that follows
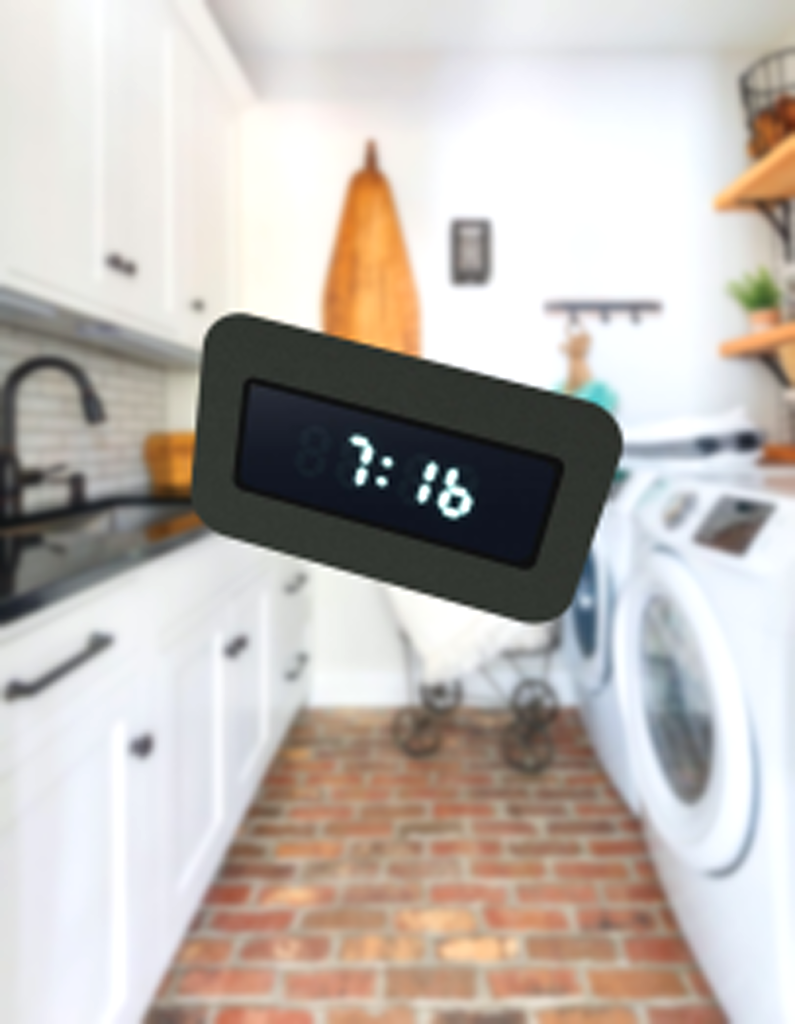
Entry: h=7 m=16
